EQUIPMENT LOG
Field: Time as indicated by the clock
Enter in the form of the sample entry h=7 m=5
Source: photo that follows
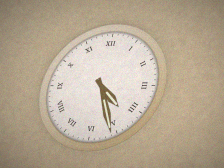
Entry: h=4 m=26
